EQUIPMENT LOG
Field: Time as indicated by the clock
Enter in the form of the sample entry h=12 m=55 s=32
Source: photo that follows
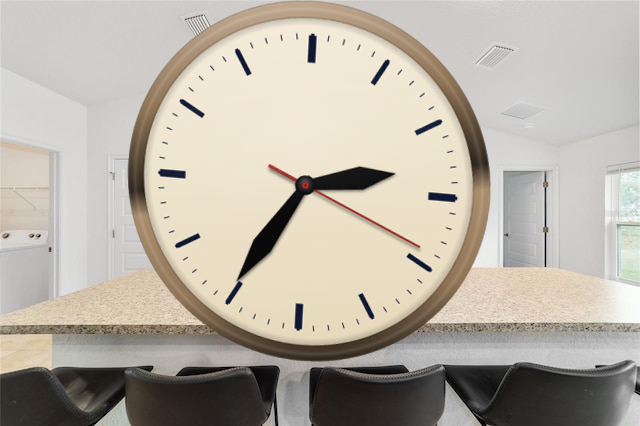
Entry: h=2 m=35 s=19
